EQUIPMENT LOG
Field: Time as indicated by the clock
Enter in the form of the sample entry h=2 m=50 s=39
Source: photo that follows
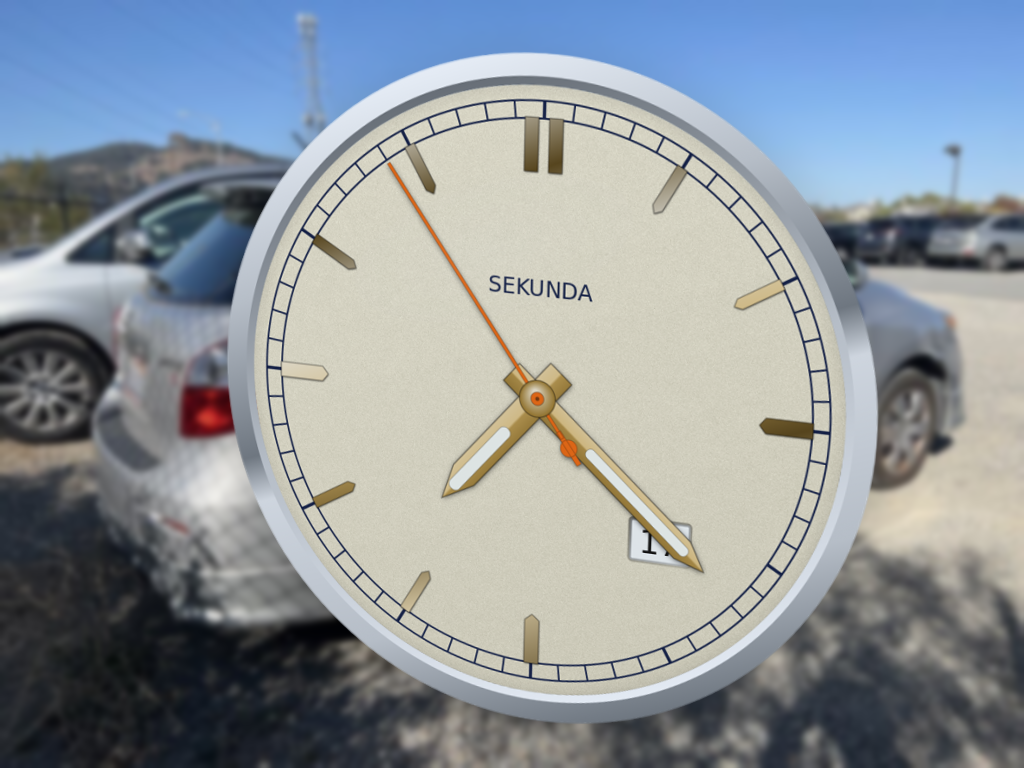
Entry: h=7 m=21 s=54
